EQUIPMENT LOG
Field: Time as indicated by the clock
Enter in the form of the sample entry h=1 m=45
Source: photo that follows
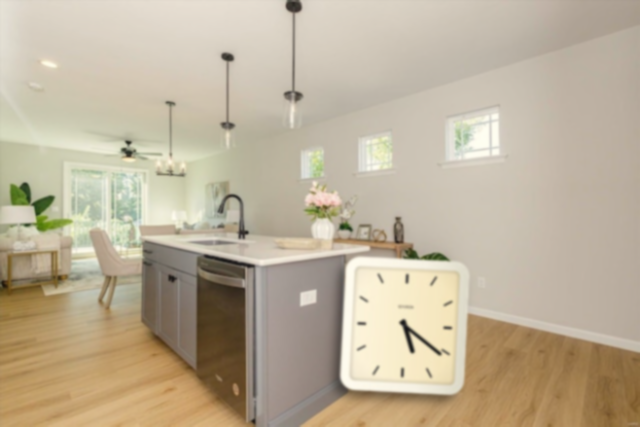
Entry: h=5 m=21
